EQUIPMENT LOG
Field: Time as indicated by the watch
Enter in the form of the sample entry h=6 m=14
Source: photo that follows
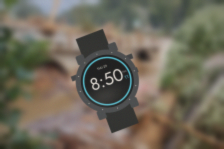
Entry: h=8 m=50
